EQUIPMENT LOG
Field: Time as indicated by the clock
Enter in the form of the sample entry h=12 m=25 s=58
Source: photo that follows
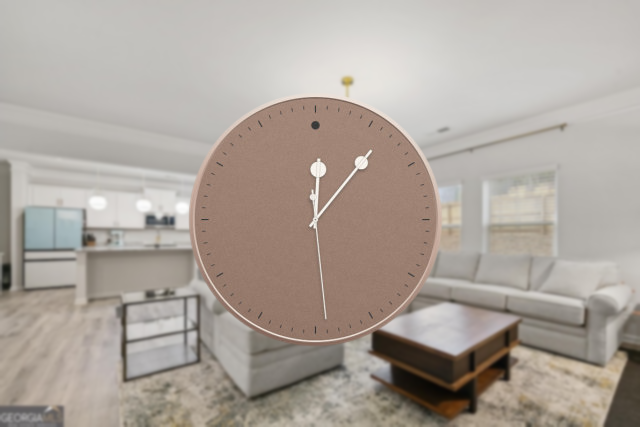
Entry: h=12 m=6 s=29
